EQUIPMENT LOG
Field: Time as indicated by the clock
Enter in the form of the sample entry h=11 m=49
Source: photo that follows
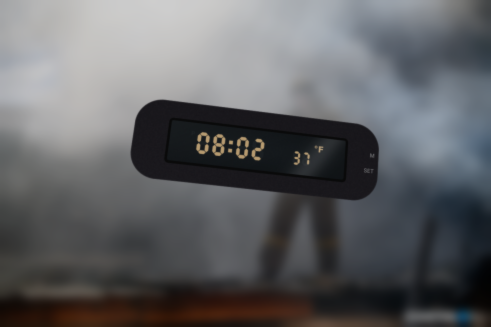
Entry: h=8 m=2
